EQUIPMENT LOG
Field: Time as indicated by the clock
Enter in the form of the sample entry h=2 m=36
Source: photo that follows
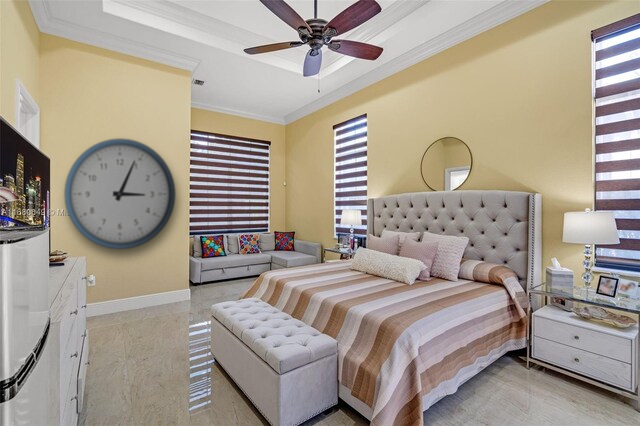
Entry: h=3 m=4
